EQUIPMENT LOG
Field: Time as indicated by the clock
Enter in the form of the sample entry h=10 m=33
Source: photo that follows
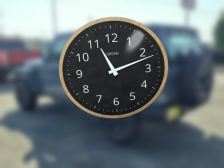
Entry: h=11 m=12
